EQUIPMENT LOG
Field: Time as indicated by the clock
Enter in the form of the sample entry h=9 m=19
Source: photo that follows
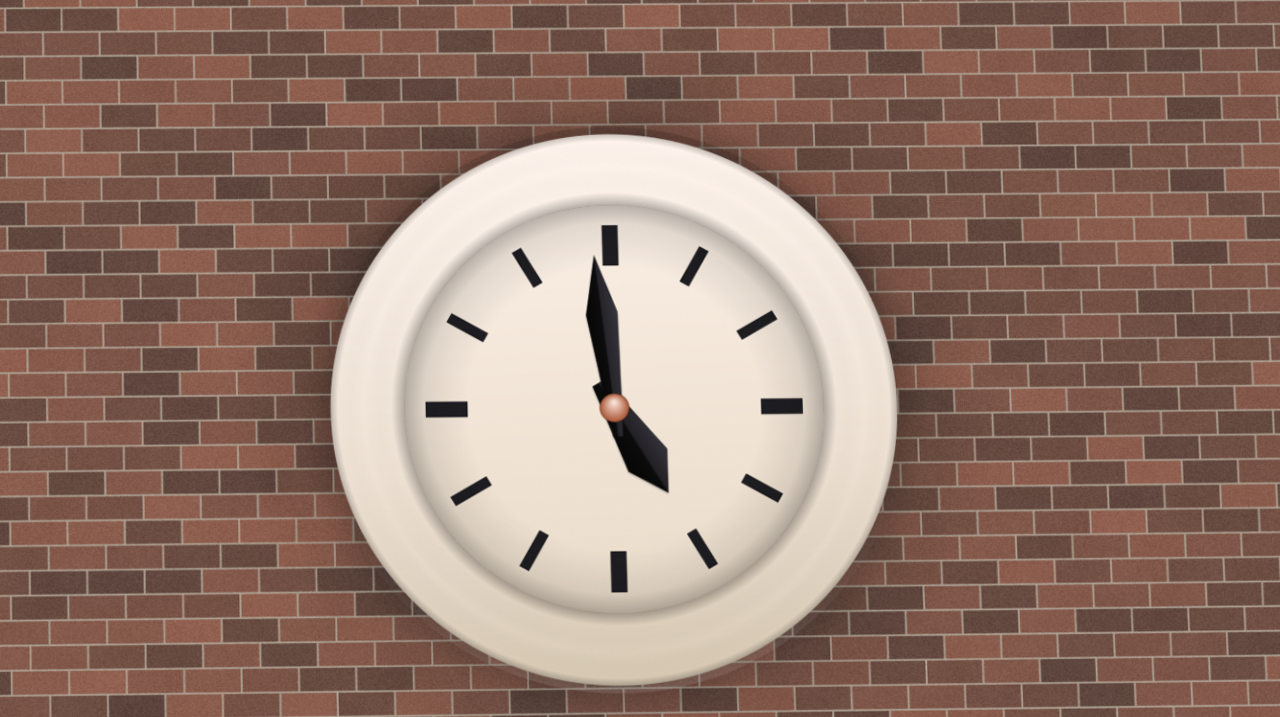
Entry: h=4 m=59
